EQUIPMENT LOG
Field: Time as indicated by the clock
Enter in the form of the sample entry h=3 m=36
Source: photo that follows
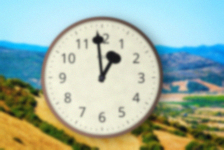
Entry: h=12 m=59
